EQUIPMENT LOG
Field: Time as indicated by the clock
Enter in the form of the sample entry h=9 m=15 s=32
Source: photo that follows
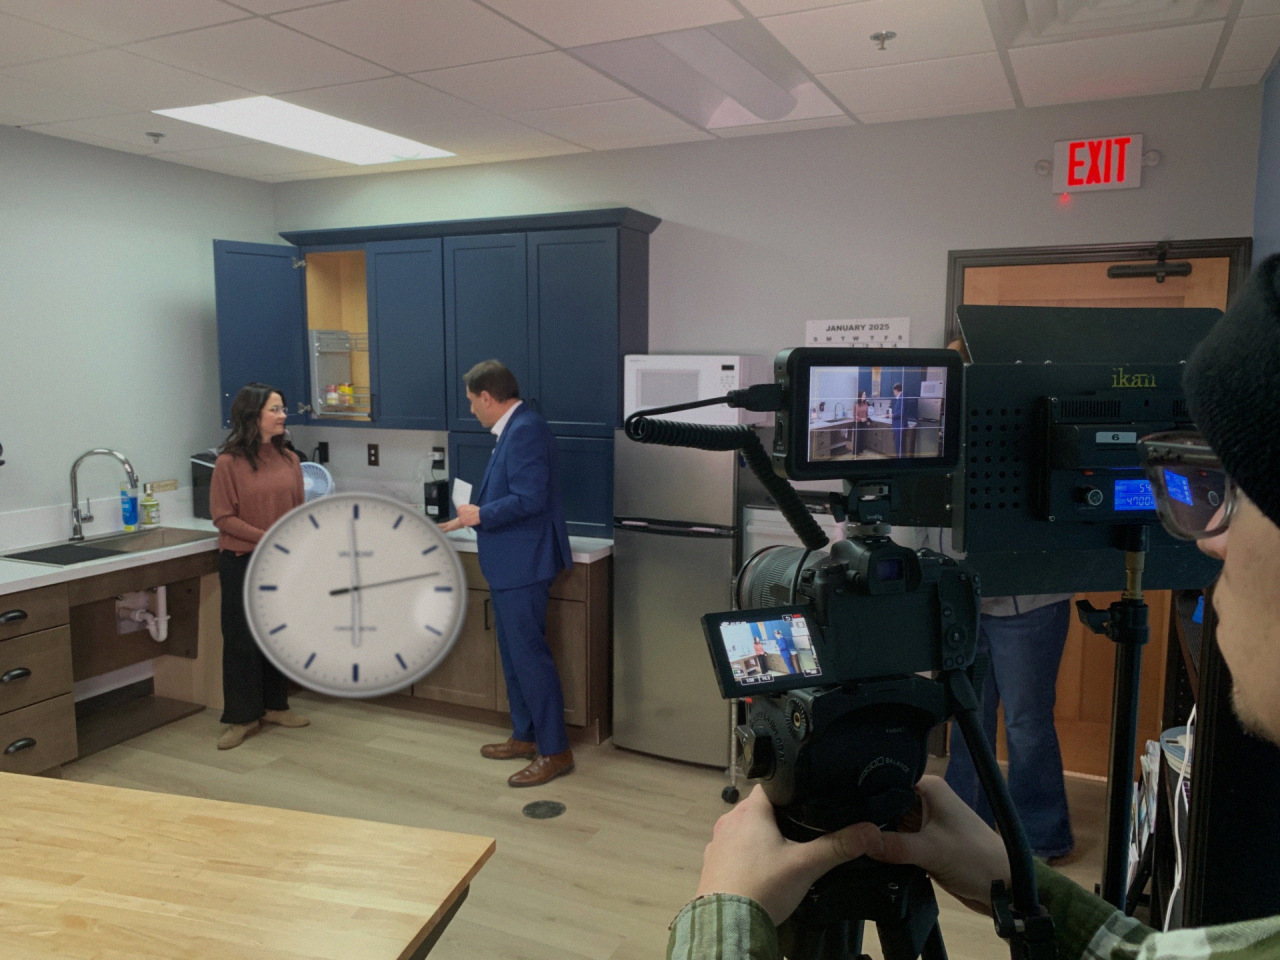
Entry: h=5 m=59 s=13
